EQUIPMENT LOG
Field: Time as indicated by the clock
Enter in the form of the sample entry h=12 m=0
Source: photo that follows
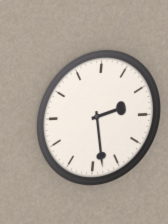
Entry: h=2 m=28
